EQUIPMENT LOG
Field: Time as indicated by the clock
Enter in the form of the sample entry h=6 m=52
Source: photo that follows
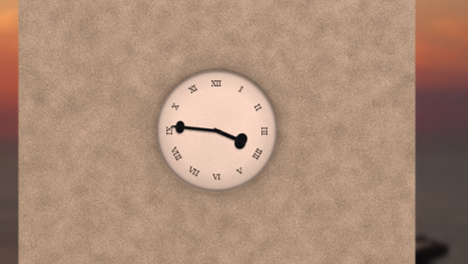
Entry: h=3 m=46
